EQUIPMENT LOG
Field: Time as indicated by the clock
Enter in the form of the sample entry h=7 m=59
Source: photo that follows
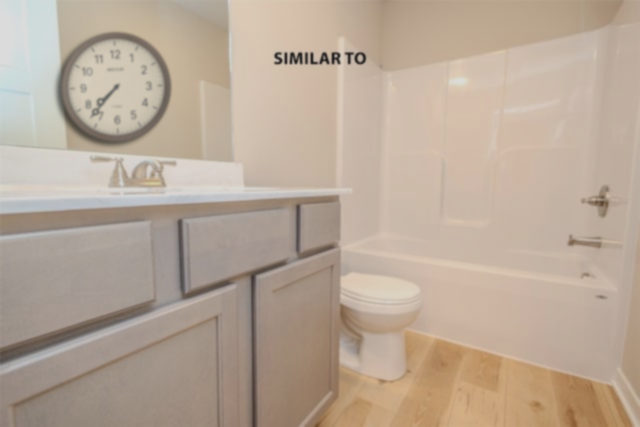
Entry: h=7 m=37
